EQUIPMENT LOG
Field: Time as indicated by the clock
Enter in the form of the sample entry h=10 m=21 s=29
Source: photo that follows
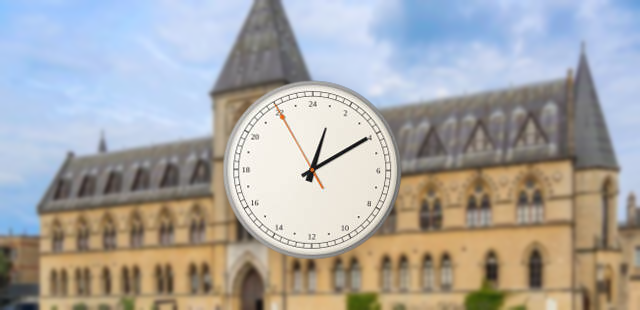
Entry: h=1 m=9 s=55
